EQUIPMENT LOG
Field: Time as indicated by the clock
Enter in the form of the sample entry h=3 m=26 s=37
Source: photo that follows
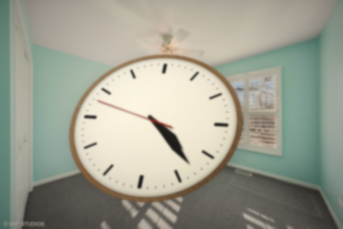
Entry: h=4 m=22 s=48
